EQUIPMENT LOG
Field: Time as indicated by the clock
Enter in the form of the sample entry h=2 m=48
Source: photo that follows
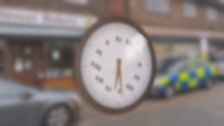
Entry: h=5 m=24
